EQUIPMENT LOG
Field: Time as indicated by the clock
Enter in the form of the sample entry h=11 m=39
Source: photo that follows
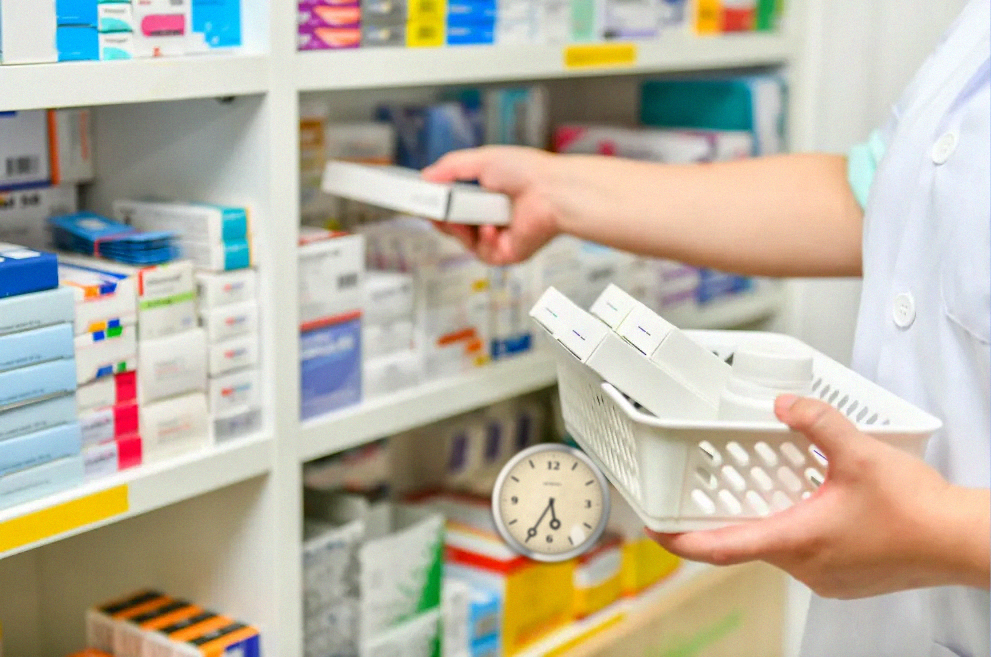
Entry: h=5 m=35
